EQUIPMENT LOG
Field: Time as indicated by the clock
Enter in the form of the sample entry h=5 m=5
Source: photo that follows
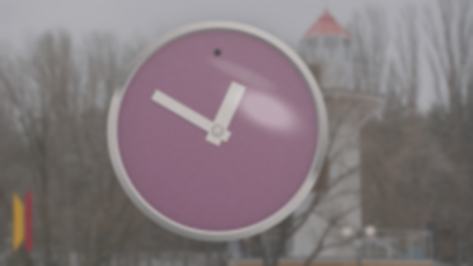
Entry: h=12 m=50
